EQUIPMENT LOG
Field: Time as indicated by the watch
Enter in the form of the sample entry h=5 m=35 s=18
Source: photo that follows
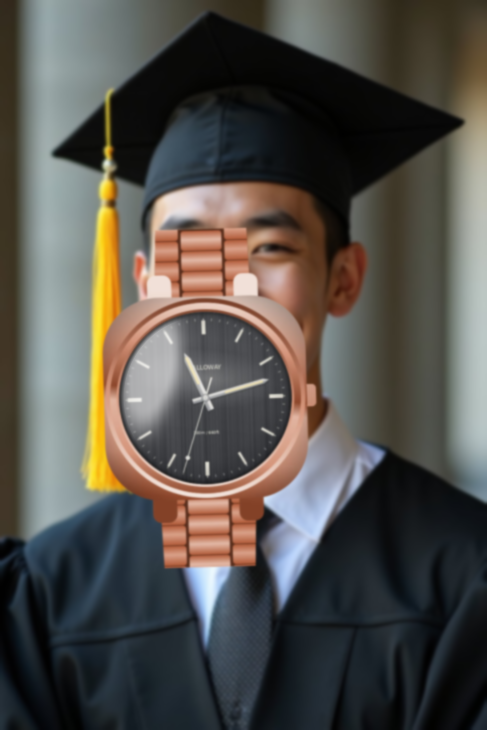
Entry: h=11 m=12 s=33
